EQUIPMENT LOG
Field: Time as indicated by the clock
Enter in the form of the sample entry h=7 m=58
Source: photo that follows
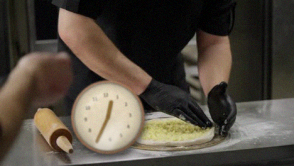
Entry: h=12 m=35
